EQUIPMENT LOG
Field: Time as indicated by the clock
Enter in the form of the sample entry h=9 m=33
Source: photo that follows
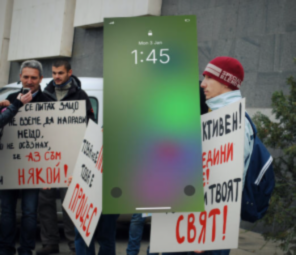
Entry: h=1 m=45
